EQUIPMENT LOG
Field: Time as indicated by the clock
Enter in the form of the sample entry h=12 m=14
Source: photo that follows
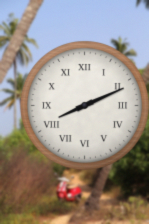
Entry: h=8 m=11
